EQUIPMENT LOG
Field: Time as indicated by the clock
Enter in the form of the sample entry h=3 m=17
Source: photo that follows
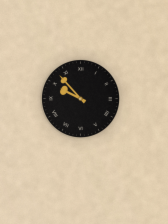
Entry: h=9 m=53
